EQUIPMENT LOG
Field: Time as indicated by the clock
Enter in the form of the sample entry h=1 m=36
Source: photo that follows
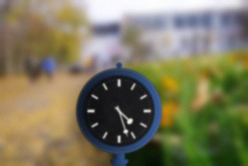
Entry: h=4 m=27
